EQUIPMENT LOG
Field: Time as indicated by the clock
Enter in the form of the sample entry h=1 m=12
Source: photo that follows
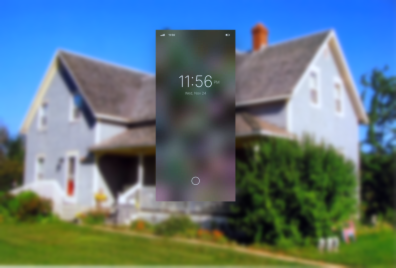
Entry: h=11 m=56
